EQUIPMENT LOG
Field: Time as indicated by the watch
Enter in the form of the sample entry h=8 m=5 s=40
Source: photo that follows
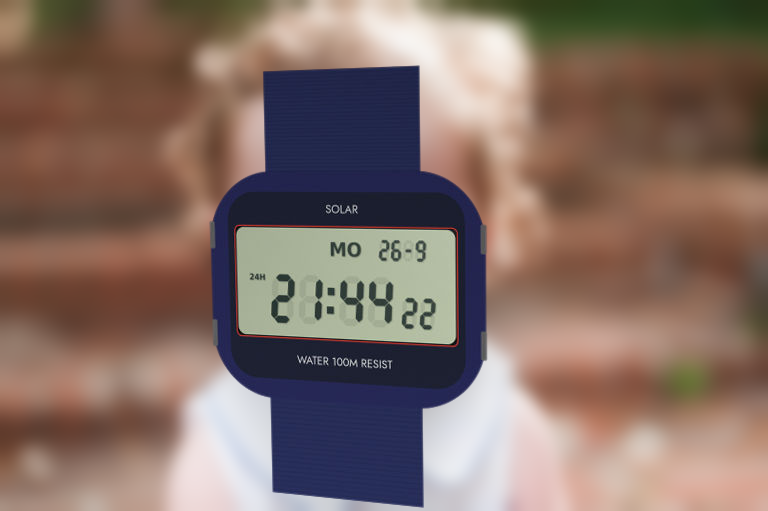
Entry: h=21 m=44 s=22
